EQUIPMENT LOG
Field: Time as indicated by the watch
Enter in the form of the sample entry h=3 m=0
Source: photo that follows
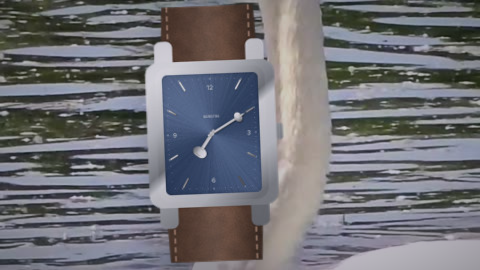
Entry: h=7 m=10
